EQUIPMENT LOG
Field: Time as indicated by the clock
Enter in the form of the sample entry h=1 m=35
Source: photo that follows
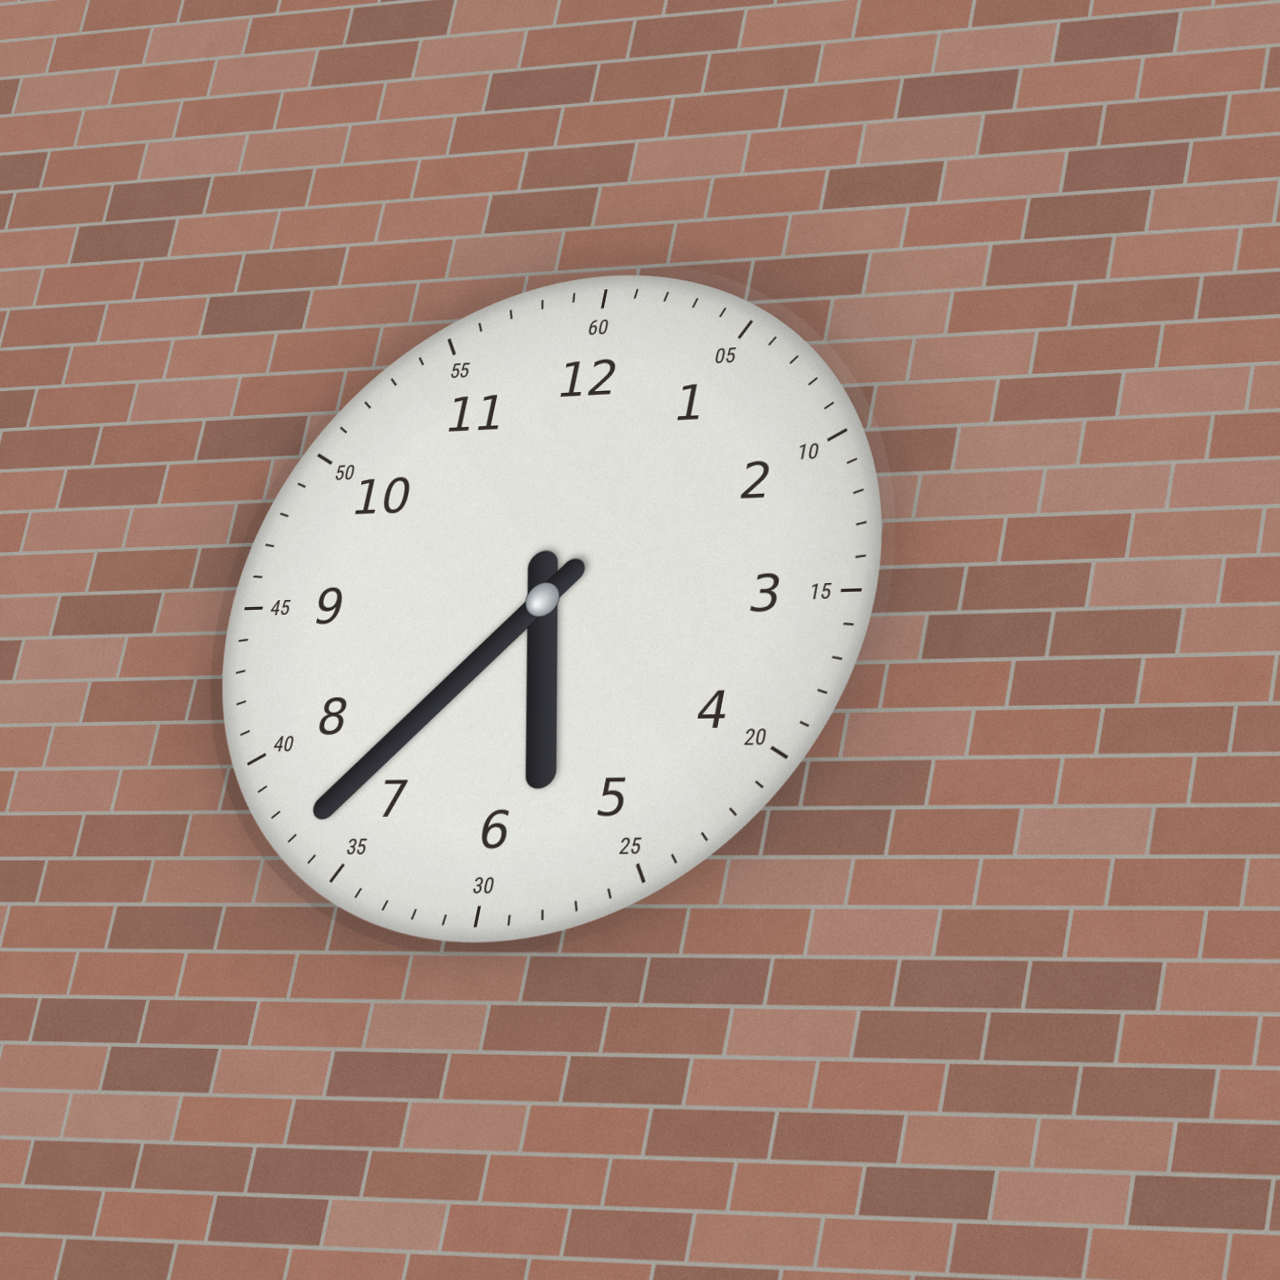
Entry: h=5 m=37
